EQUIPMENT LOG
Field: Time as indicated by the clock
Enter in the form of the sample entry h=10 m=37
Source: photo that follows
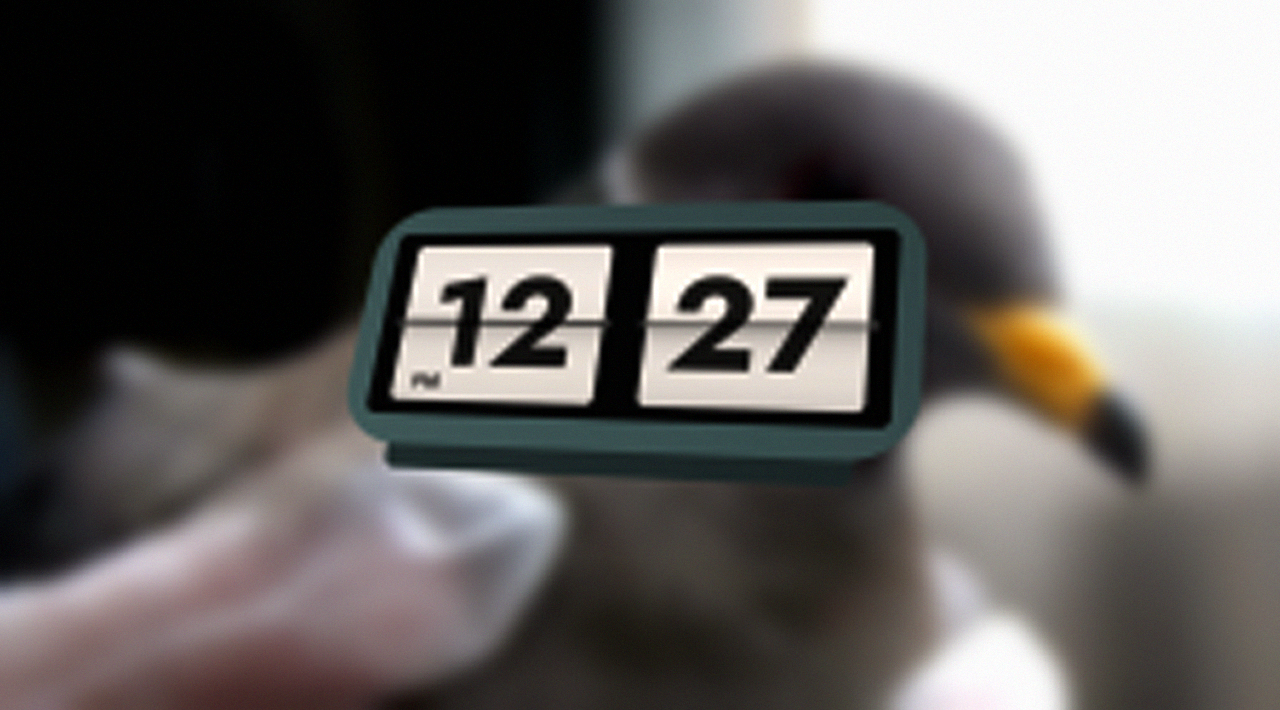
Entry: h=12 m=27
